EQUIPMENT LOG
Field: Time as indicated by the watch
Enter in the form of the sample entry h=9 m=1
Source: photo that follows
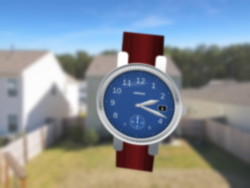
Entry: h=2 m=18
